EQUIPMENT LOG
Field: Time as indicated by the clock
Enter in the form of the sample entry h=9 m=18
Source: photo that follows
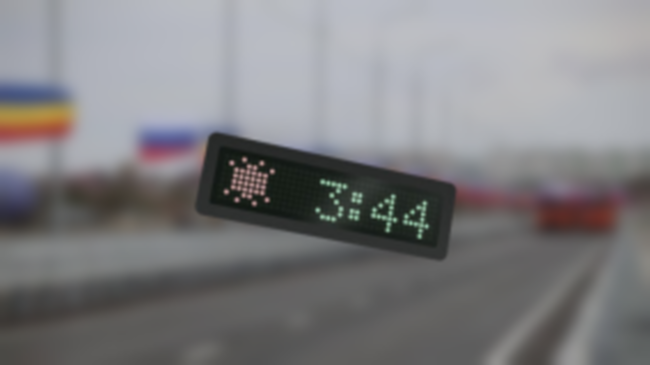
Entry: h=3 m=44
